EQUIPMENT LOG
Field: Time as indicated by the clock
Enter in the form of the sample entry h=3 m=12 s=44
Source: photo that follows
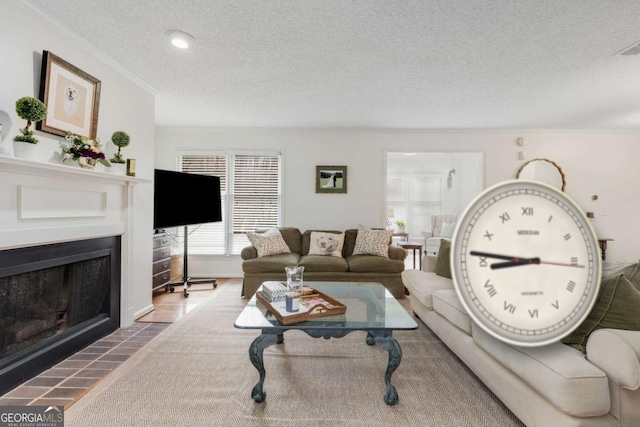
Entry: h=8 m=46 s=16
